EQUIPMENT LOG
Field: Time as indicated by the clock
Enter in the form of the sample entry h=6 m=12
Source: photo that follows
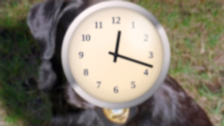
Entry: h=12 m=18
